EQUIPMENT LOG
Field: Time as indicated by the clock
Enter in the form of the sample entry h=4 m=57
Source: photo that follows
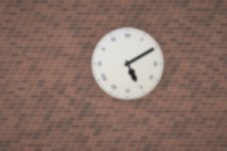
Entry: h=5 m=10
